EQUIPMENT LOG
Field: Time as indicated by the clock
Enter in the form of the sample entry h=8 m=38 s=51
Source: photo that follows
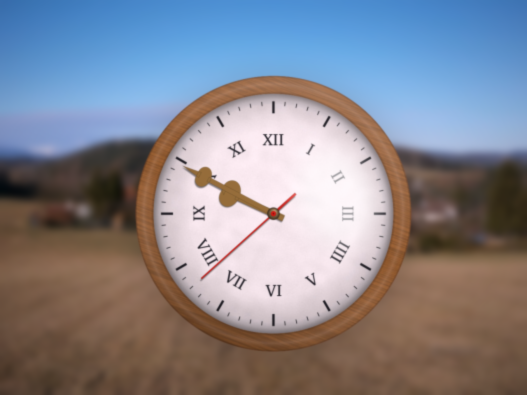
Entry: h=9 m=49 s=38
